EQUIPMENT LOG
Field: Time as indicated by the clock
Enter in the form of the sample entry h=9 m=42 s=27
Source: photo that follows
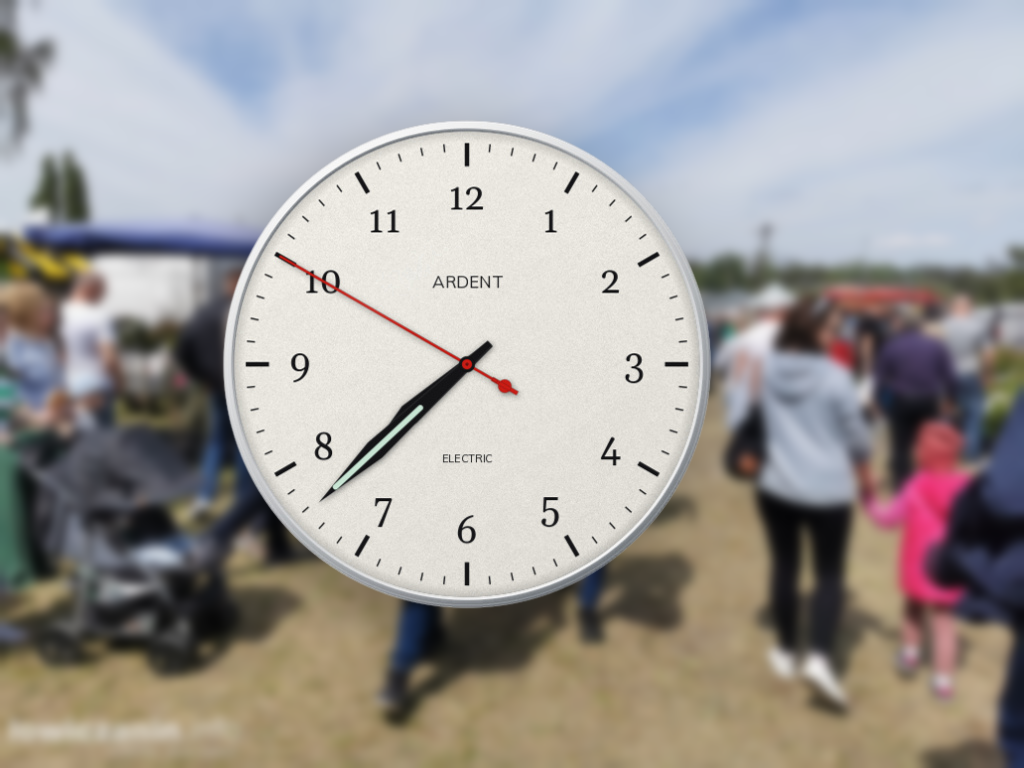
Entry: h=7 m=37 s=50
